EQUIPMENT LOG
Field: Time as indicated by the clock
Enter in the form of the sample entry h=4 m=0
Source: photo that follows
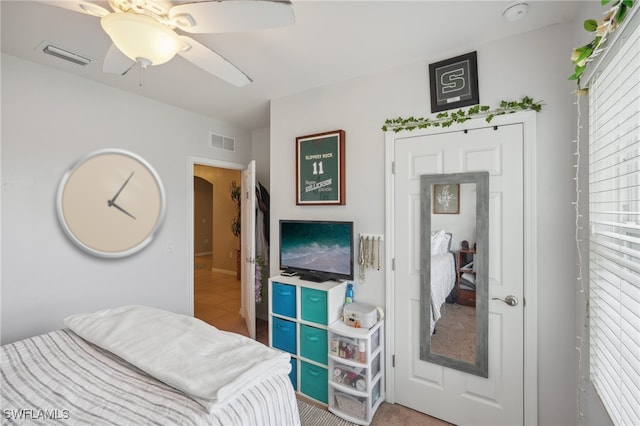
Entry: h=4 m=6
